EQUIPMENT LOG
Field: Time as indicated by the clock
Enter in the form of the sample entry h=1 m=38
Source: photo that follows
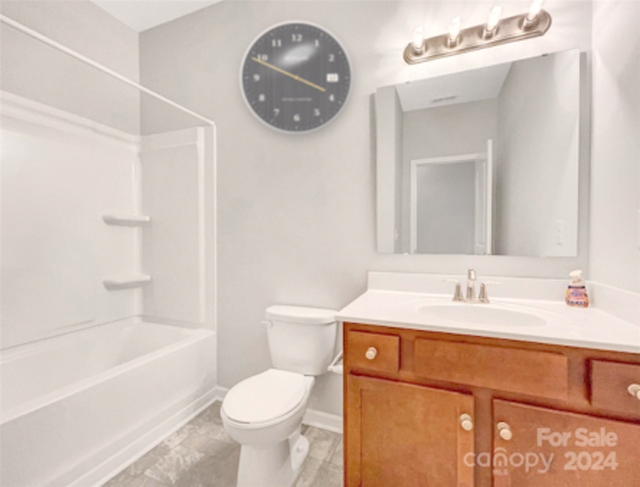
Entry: h=3 m=49
